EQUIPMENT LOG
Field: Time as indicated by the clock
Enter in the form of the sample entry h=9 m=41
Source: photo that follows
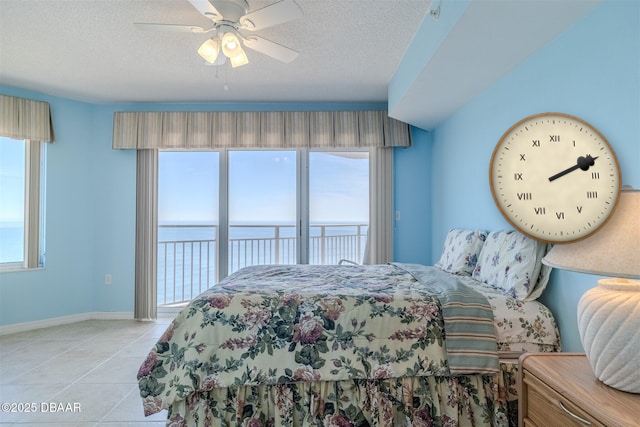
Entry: h=2 m=11
